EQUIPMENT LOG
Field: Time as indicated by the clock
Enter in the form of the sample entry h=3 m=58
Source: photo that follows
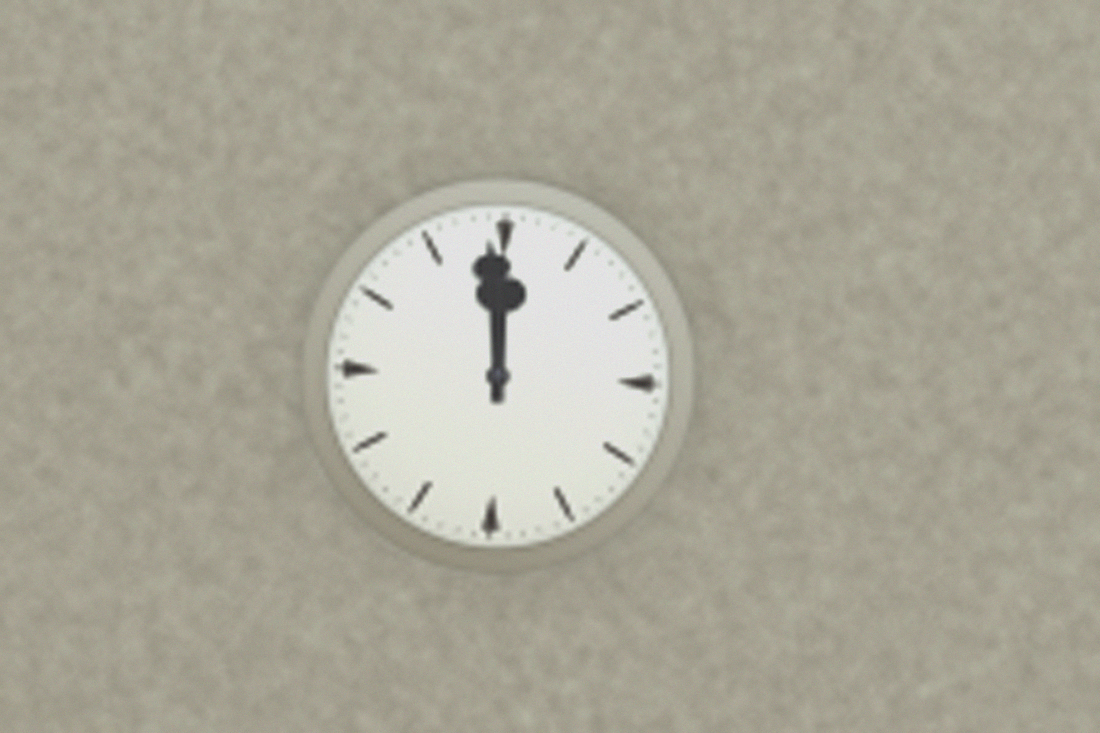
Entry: h=11 m=59
